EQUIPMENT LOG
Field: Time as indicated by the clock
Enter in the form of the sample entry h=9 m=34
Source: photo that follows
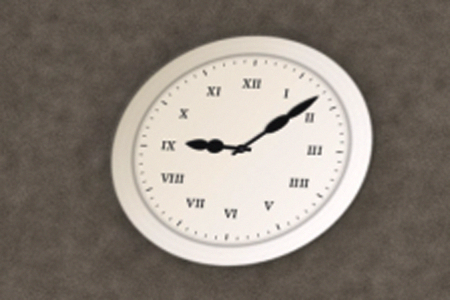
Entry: h=9 m=8
